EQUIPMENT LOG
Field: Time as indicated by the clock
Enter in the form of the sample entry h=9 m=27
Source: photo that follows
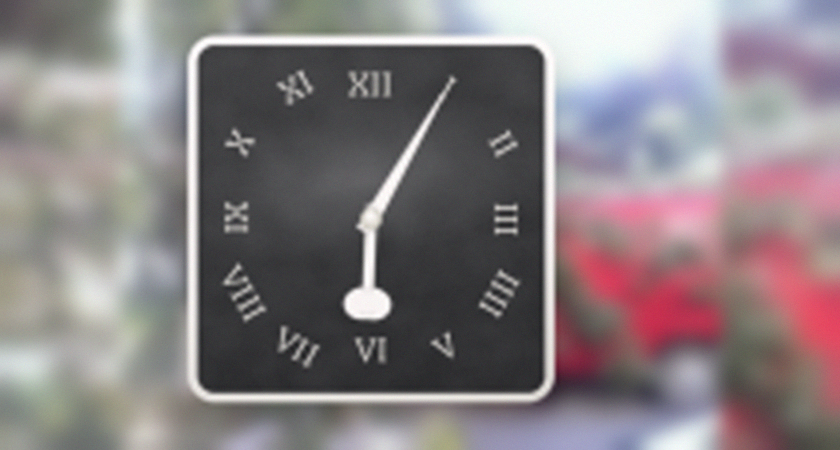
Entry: h=6 m=5
